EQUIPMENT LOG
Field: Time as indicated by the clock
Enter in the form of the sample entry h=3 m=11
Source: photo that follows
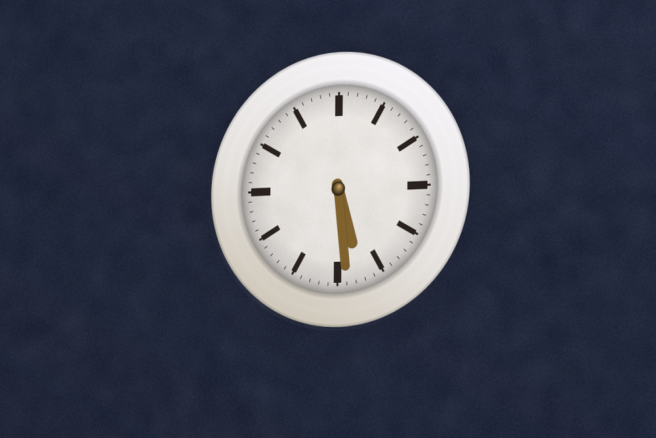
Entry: h=5 m=29
